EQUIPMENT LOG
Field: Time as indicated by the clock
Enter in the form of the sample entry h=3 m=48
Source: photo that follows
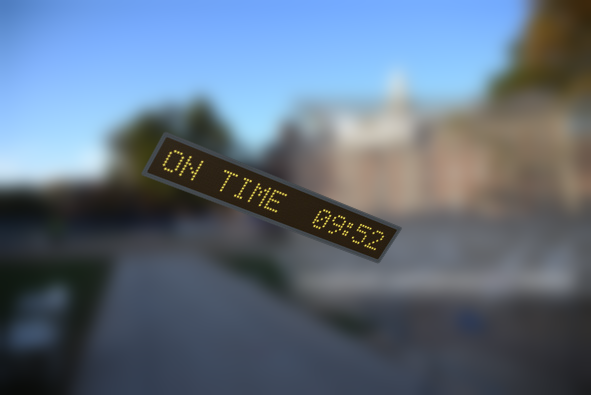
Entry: h=9 m=52
